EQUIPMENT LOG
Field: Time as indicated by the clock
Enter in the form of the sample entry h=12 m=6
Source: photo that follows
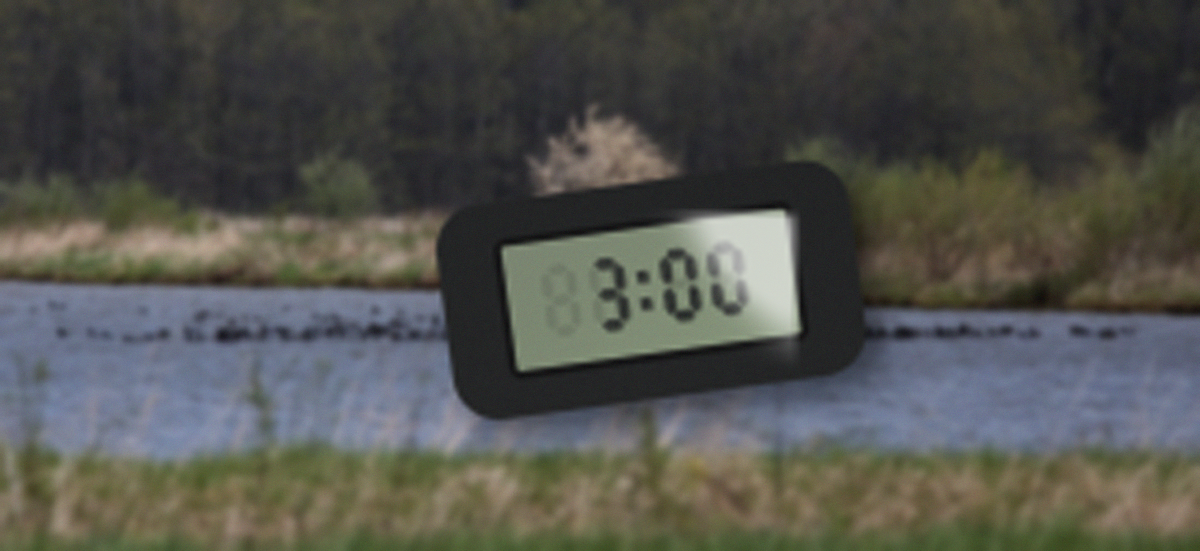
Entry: h=3 m=0
